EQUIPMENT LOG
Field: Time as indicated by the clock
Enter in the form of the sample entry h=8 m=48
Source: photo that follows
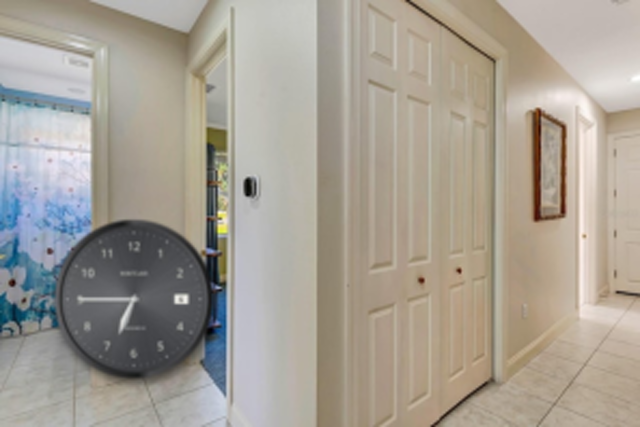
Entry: h=6 m=45
